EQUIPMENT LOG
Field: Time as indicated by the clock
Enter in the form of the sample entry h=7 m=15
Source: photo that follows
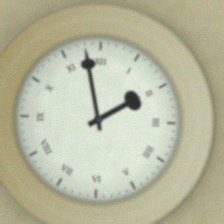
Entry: h=1 m=58
